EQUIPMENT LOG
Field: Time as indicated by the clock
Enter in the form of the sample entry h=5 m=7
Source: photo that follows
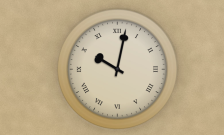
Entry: h=10 m=2
